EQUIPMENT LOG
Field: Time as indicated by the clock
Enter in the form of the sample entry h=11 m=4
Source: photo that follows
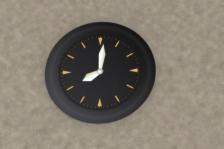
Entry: h=8 m=1
